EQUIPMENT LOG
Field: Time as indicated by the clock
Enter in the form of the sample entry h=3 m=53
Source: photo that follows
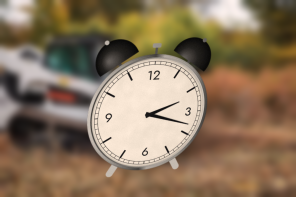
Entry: h=2 m=18
